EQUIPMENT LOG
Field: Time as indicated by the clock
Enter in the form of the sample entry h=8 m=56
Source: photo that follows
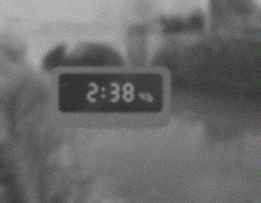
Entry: h=2 m=38
